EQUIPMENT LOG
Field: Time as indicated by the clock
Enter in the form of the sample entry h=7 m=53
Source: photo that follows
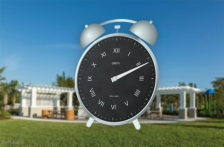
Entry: h=2 m=11
